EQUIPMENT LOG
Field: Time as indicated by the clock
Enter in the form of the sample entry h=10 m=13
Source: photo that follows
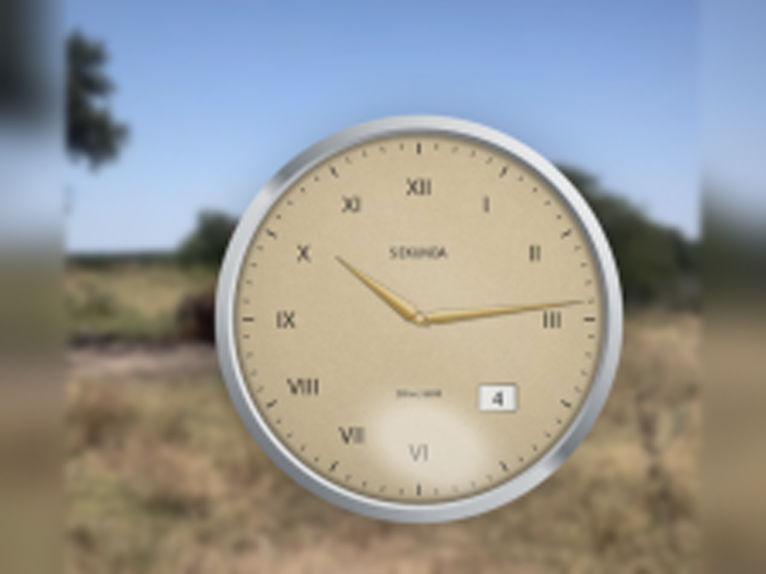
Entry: h=10 m=14
